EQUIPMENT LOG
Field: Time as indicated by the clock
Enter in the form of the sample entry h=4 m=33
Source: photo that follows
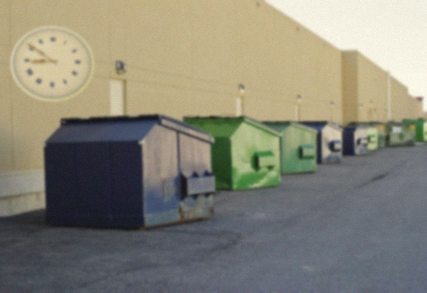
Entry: h=8 m=51
